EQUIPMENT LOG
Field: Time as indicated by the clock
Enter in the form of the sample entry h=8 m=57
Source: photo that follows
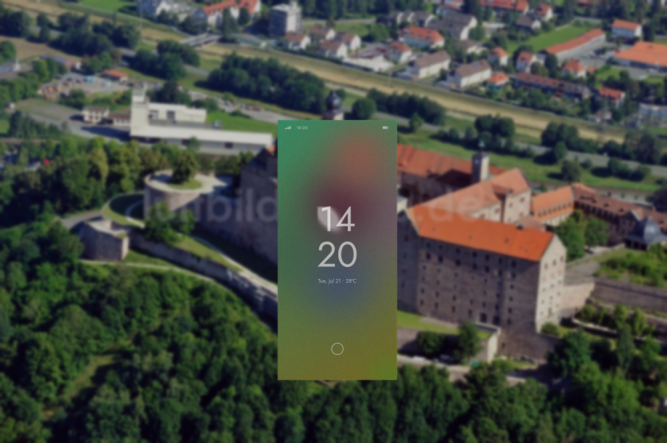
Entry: h=14 m=20
